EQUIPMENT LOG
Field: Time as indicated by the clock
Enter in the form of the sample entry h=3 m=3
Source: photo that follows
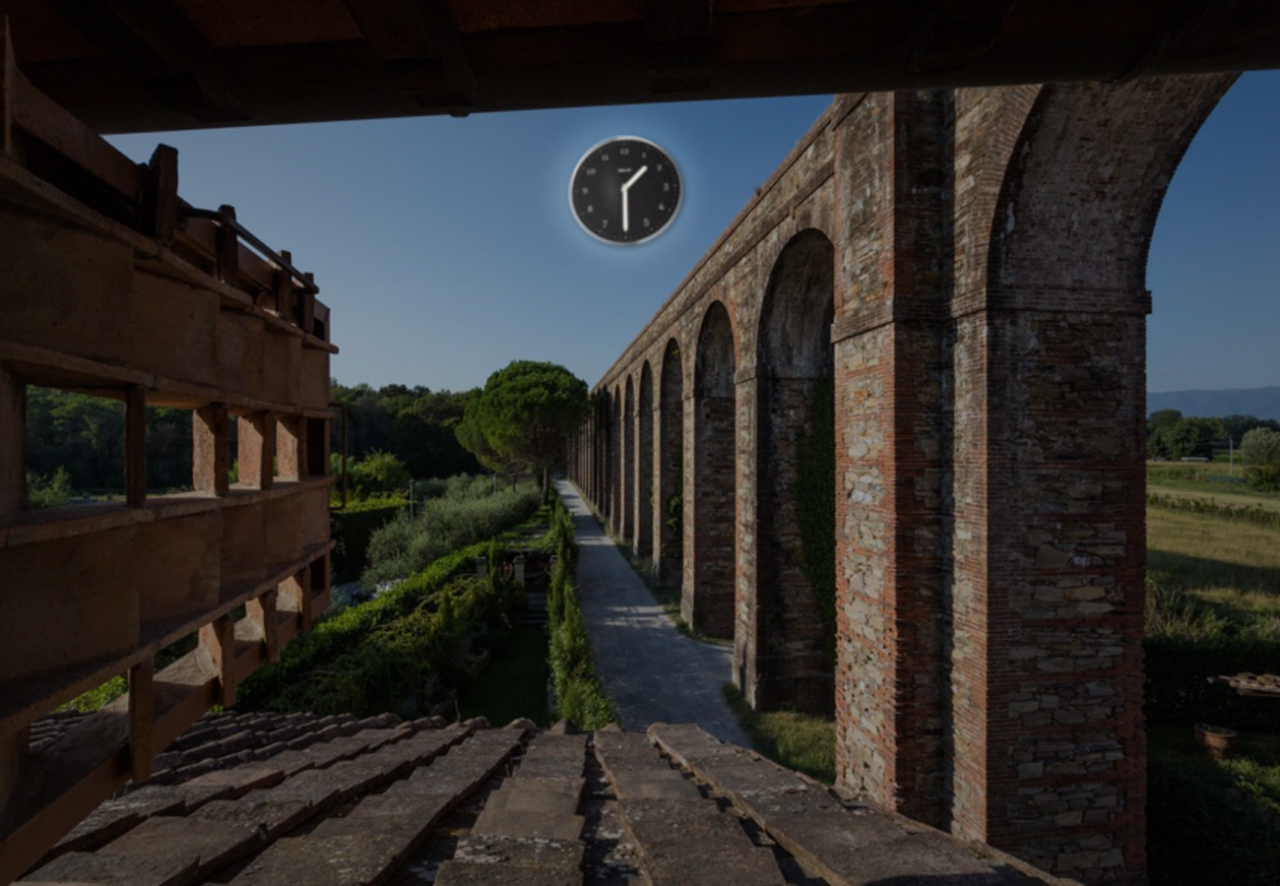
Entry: h=1 m=30
